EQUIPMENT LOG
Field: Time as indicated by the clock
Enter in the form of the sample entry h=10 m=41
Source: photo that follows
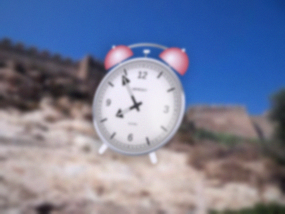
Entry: h=7 m=54
